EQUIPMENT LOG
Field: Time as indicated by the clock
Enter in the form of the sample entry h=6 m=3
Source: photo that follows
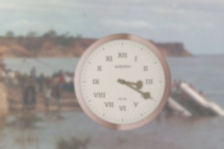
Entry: h=3 m=20
